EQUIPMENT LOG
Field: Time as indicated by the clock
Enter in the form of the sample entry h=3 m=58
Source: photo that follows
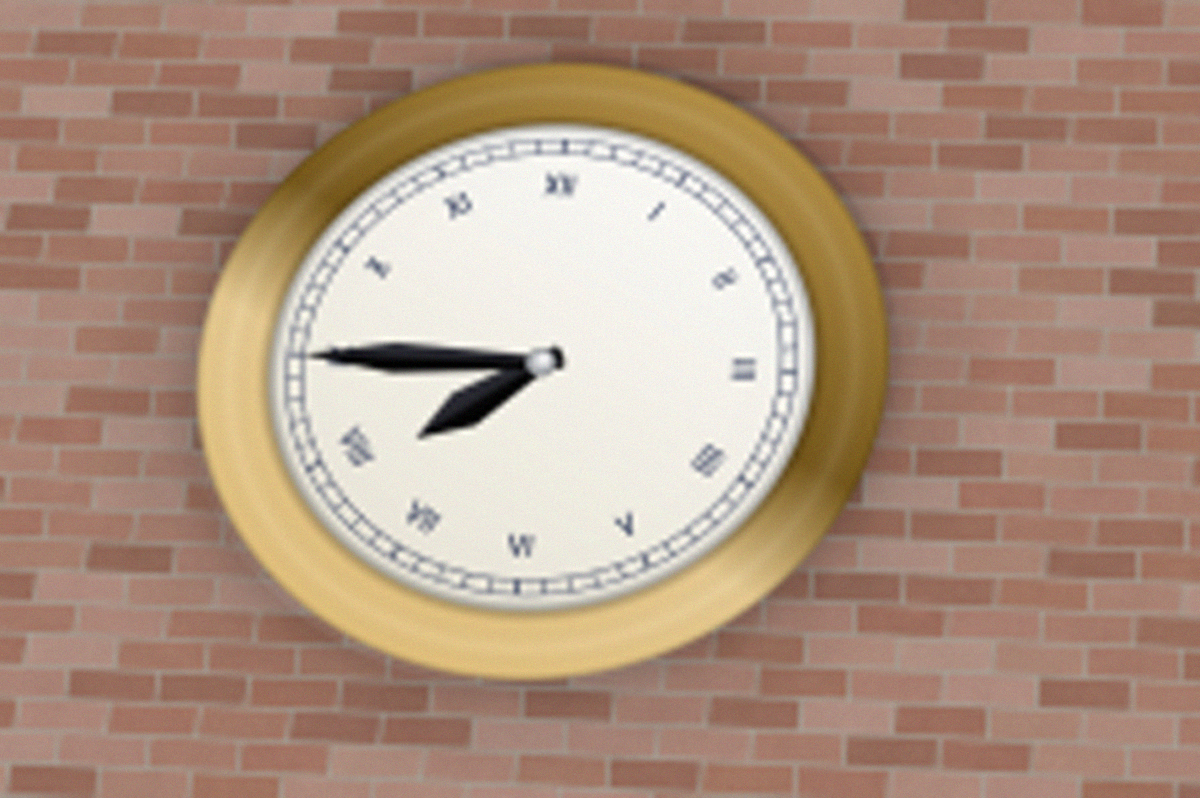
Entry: h=7 m=45
